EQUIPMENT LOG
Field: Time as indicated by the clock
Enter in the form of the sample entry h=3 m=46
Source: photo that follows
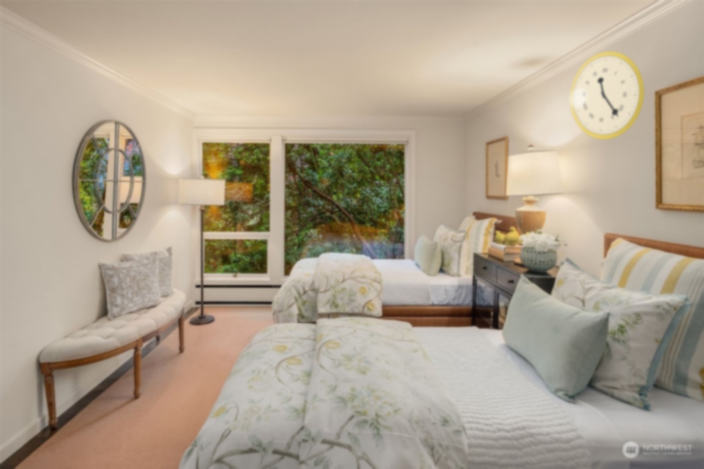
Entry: h=11 m=23
